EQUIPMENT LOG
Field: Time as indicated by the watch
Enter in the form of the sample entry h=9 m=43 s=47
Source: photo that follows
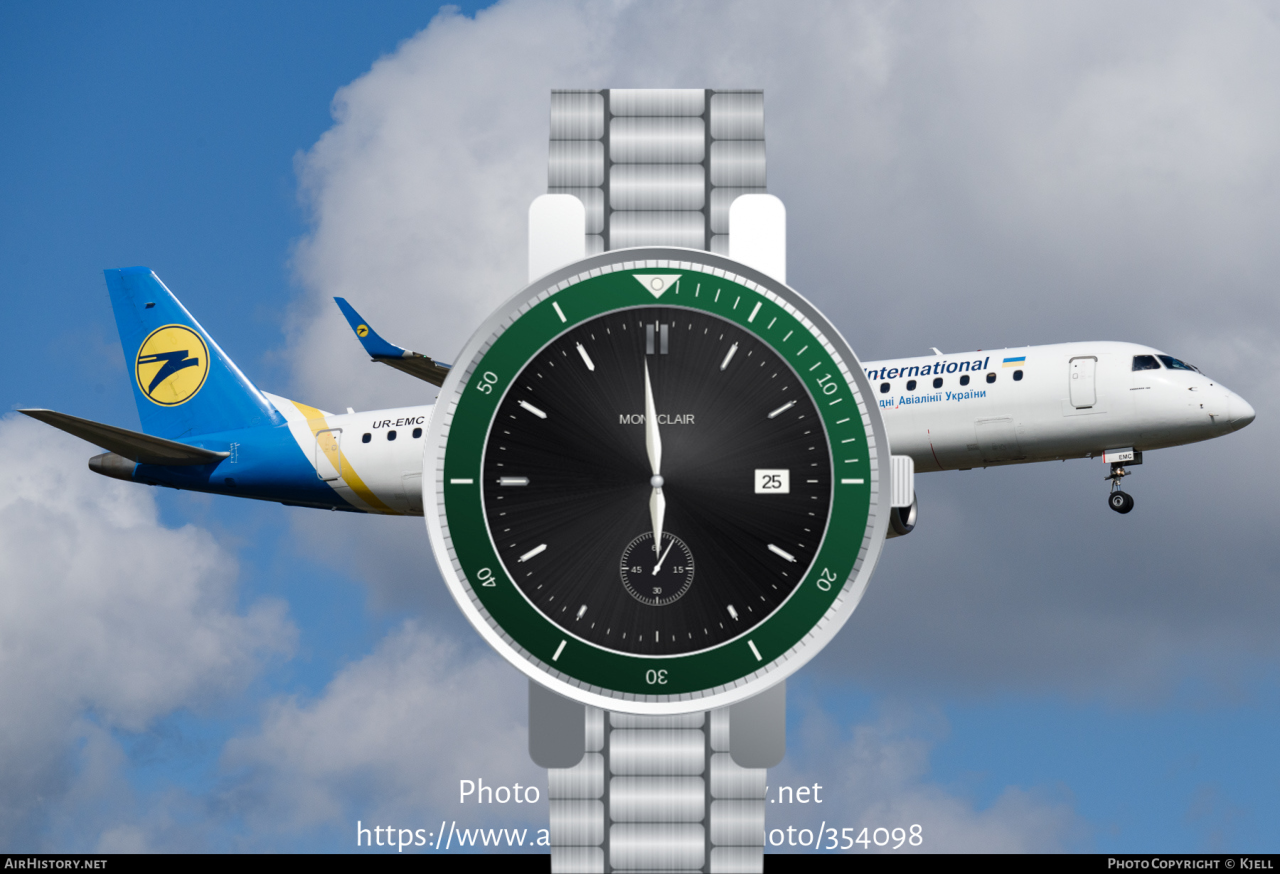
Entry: h=5 m=59 s=5
